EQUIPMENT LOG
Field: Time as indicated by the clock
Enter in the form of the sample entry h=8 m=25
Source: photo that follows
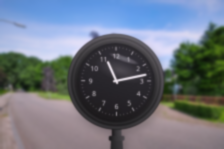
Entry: h=11 m=13
